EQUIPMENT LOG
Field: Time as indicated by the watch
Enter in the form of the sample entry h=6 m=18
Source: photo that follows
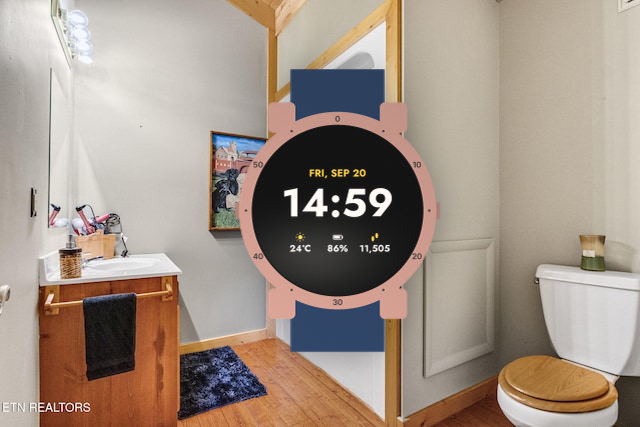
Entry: h=14 m=59
